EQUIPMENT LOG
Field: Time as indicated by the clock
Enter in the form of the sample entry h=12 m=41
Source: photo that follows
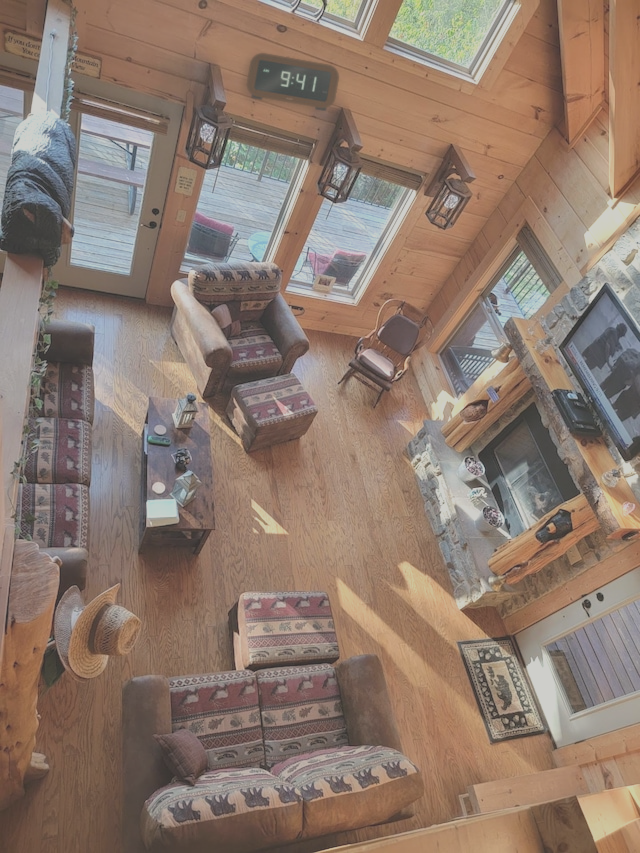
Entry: h=9 m=41
